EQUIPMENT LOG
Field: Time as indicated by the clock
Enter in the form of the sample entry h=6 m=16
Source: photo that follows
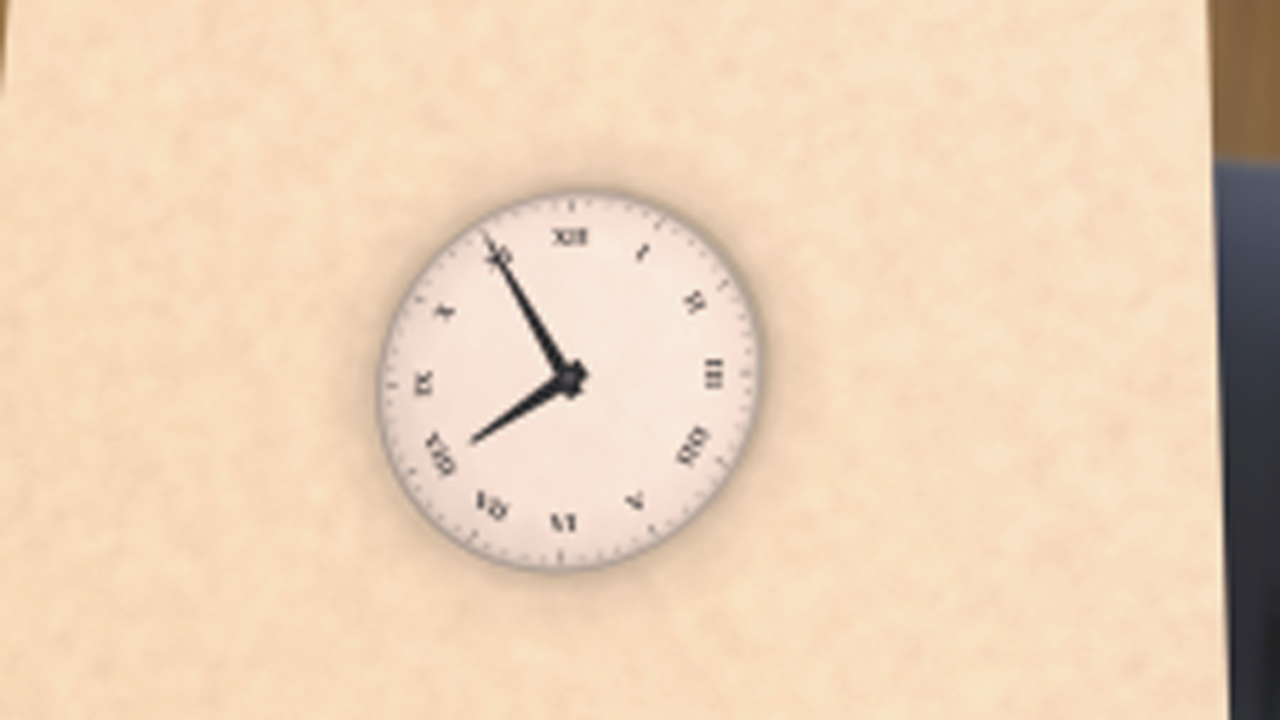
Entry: h=7 m=55
